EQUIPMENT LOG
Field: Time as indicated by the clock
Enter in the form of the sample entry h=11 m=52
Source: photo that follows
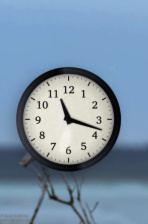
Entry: h=11 m=18
